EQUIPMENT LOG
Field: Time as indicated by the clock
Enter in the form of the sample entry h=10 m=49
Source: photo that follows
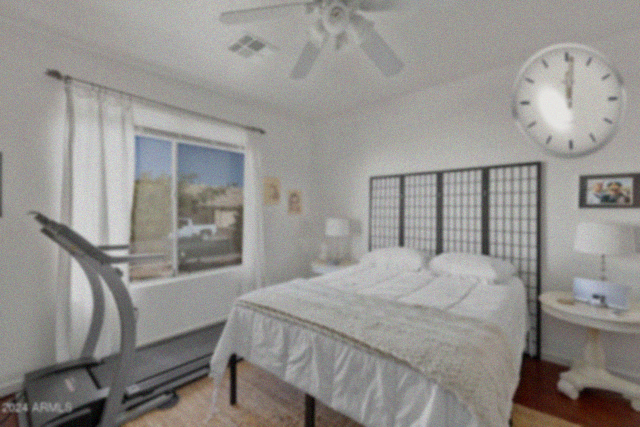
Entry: h=12 m=1
